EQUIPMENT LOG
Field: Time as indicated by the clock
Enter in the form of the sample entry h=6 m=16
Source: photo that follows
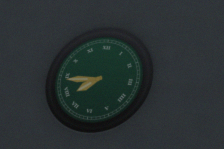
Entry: h=7 m=44
